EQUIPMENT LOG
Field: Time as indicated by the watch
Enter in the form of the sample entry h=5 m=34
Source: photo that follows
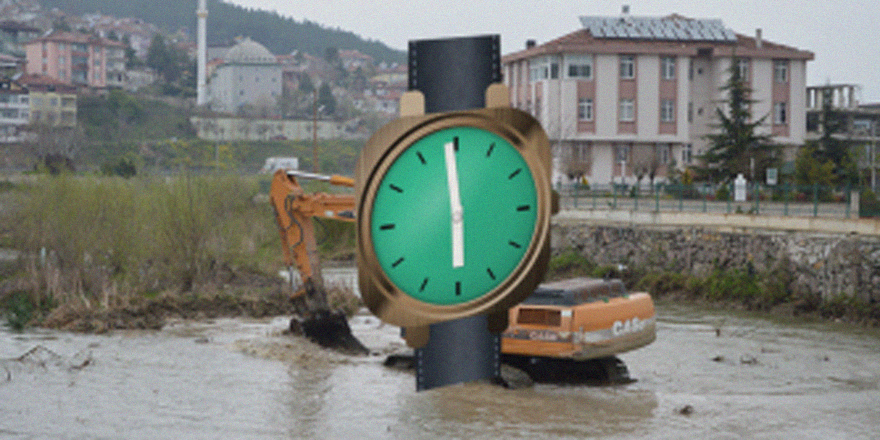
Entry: h=5 m=59
